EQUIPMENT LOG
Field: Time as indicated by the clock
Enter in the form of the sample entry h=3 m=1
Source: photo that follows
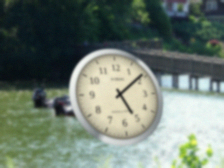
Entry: h=5 m=9
